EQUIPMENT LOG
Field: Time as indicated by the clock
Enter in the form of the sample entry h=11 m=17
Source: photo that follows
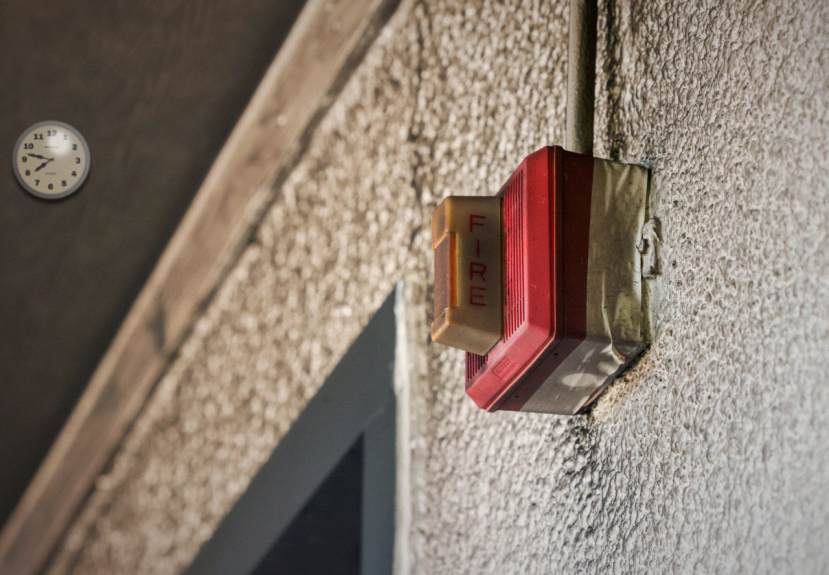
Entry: h=7 m=47
